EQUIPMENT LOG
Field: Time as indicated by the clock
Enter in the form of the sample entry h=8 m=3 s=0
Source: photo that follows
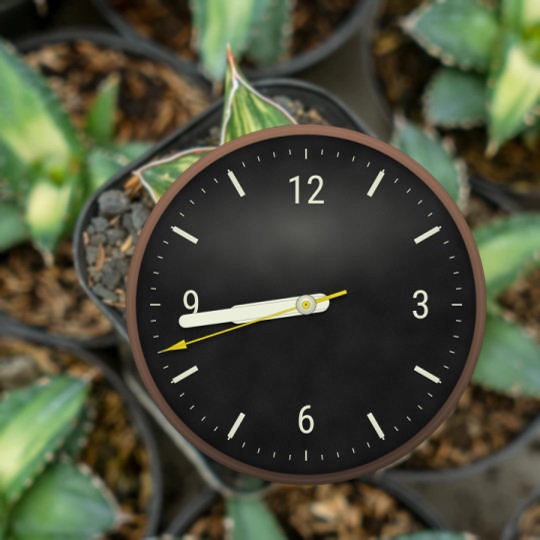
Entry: h=8 m=43 s=42
